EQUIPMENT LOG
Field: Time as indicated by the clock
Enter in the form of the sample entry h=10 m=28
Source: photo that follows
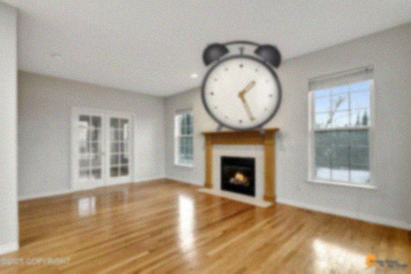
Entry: h=1 m=26
